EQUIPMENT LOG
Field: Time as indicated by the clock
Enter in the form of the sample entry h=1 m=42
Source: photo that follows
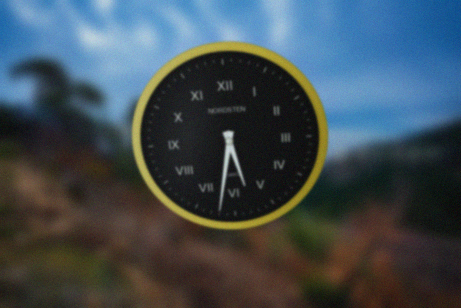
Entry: h=5 m=32
